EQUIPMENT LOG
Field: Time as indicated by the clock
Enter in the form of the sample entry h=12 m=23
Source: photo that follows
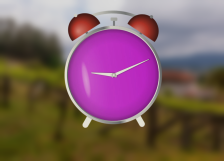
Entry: h=9 m=11
